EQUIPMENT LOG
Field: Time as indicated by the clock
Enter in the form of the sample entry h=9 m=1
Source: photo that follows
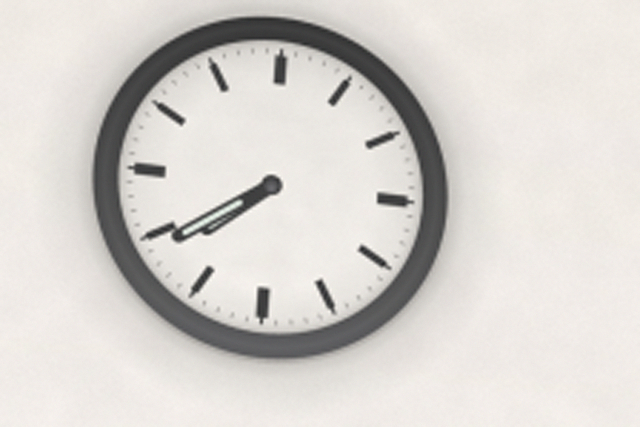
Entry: h=7 m=39
